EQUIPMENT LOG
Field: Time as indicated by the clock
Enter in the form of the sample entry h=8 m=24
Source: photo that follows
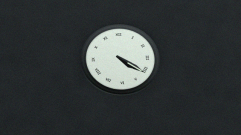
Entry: h=4 m=21
